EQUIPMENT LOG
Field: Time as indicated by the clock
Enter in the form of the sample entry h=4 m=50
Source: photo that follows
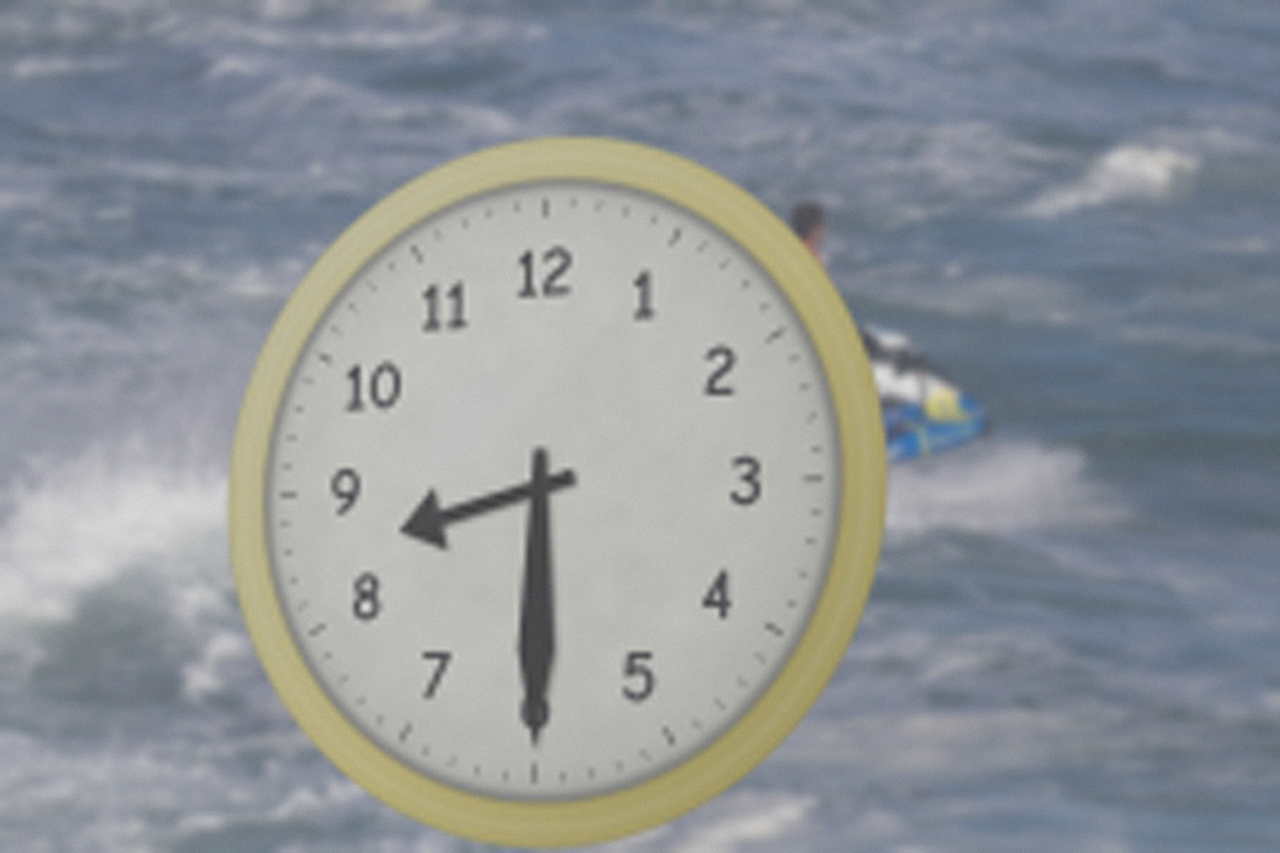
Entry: h=8 m=30
